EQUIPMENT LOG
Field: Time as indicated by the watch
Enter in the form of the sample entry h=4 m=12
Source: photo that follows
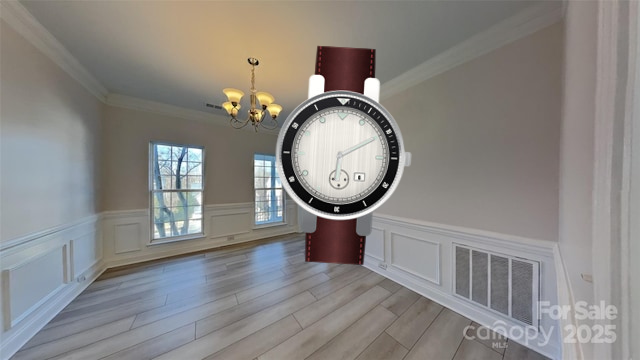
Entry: h=6 m=10
